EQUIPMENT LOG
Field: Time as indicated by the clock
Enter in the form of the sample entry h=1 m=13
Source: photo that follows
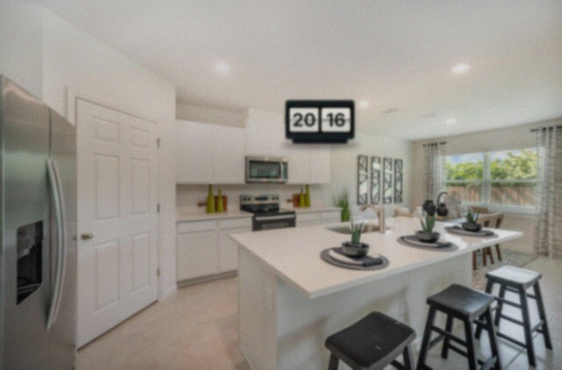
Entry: h=20 m=16
